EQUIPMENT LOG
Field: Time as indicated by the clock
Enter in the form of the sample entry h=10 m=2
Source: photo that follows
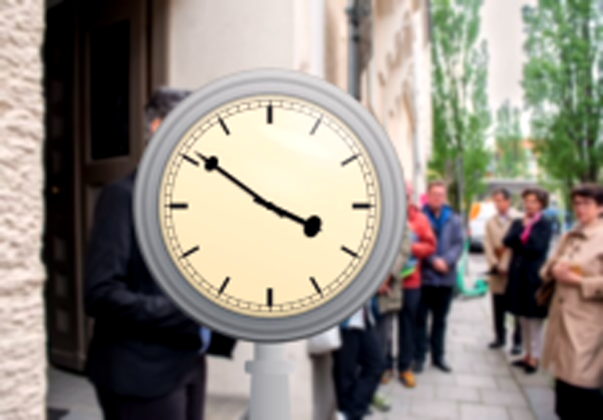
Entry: h=3 m=51
